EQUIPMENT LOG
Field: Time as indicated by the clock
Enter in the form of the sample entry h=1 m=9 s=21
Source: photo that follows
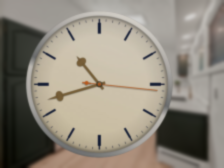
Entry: h=10 m=42 s=16
